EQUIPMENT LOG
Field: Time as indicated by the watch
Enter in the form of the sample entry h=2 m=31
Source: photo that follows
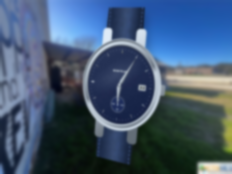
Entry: h=6 m=5
